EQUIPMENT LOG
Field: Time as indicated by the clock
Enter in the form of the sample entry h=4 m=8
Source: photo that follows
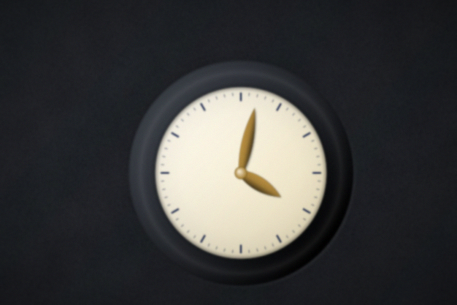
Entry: h=4 m=2
